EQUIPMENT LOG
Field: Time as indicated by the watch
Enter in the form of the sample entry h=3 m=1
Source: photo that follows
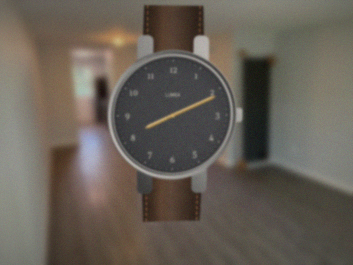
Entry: h=8 m=11
